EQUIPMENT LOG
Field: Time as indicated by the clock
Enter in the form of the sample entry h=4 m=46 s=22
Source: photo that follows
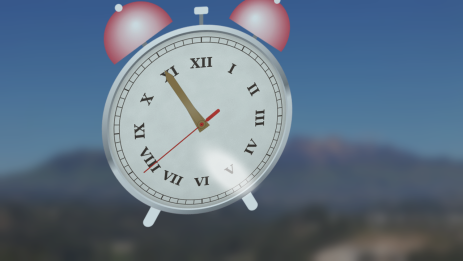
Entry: h=10 m=54 s=39
